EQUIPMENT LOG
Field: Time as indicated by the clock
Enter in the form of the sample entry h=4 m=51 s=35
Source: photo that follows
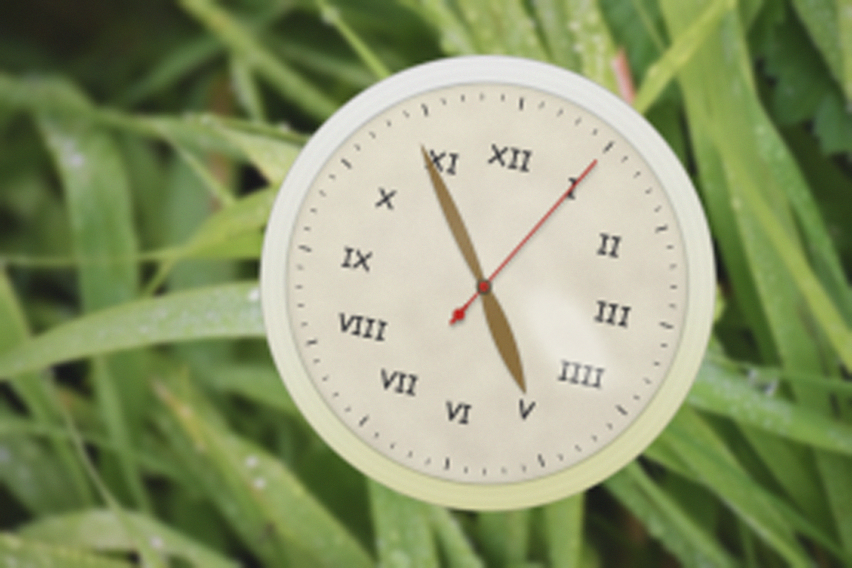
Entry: h=4 m=54 s=5
